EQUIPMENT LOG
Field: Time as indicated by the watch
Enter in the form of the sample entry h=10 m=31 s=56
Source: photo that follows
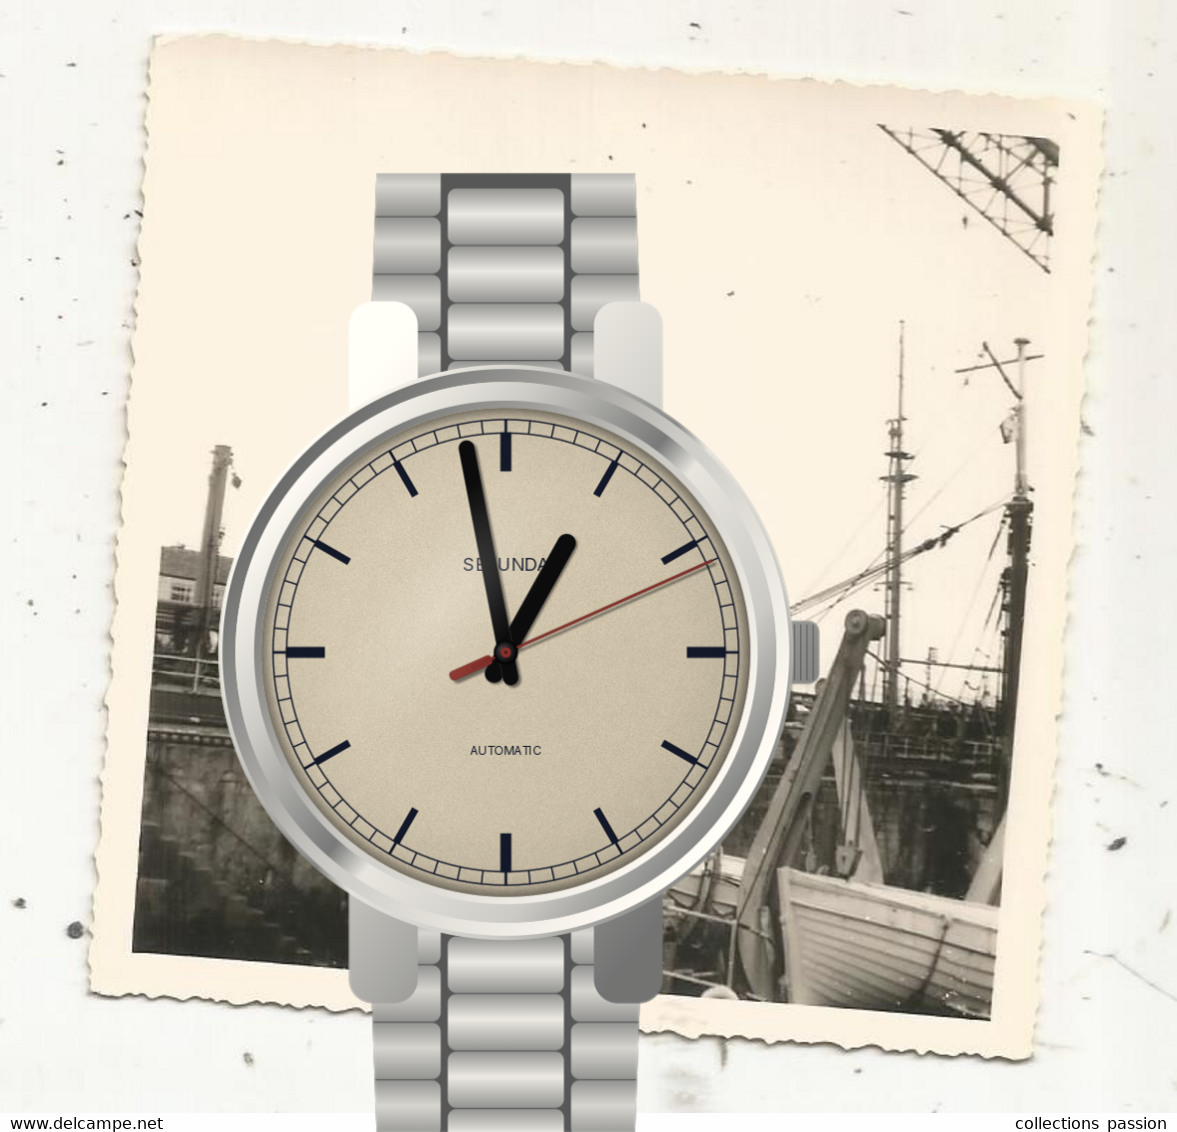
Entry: h=12 m=58 s=11
